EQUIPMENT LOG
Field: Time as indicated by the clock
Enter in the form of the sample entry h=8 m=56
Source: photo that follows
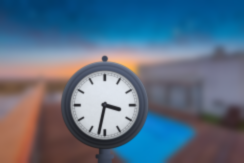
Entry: h=3 m=32
